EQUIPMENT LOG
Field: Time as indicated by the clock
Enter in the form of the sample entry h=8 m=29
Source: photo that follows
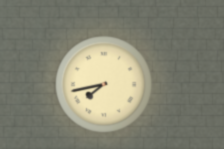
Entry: h=7 m=43
